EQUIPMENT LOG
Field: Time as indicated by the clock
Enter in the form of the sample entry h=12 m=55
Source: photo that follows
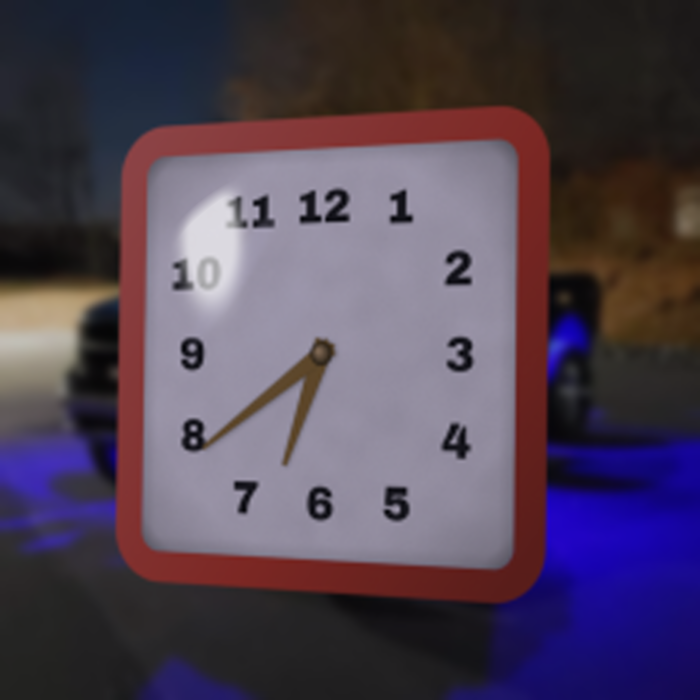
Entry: h=6 m=39
